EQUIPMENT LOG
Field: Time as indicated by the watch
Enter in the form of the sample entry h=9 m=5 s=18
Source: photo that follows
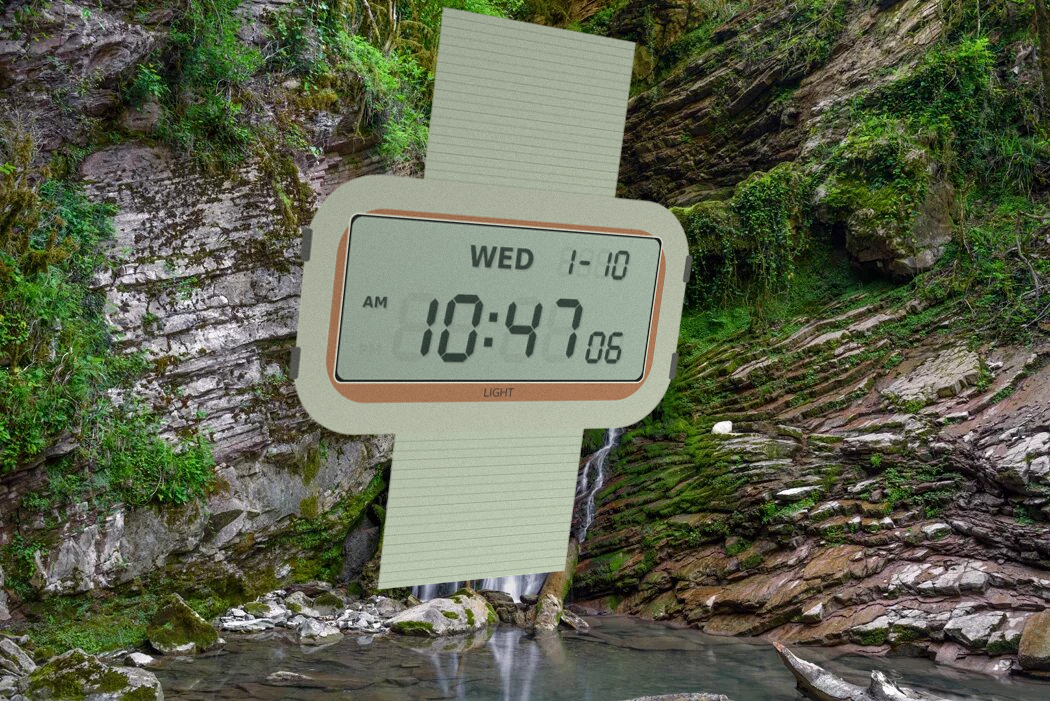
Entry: h=10 m=47 s=6
